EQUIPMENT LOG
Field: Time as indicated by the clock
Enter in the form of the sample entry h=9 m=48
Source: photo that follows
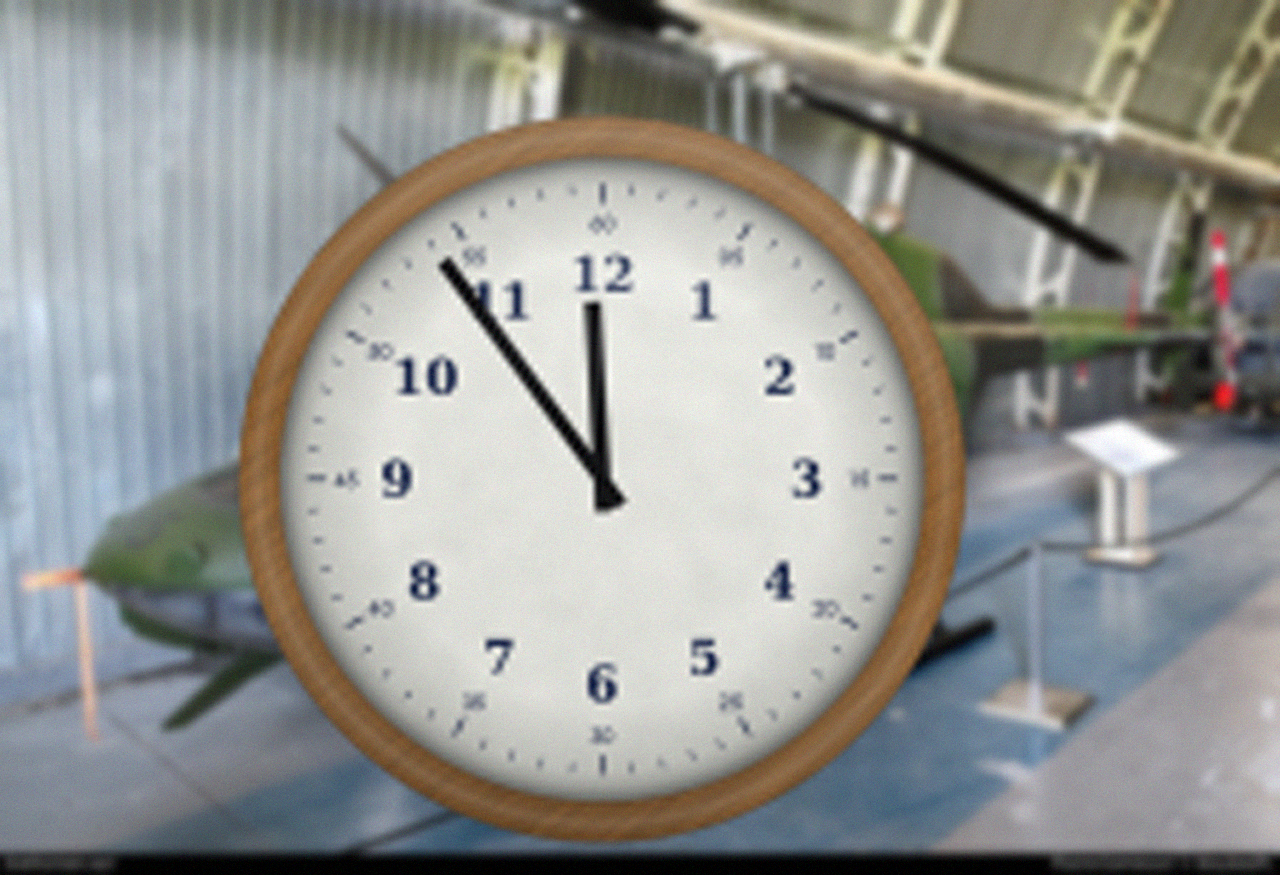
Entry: h=11 m=54
